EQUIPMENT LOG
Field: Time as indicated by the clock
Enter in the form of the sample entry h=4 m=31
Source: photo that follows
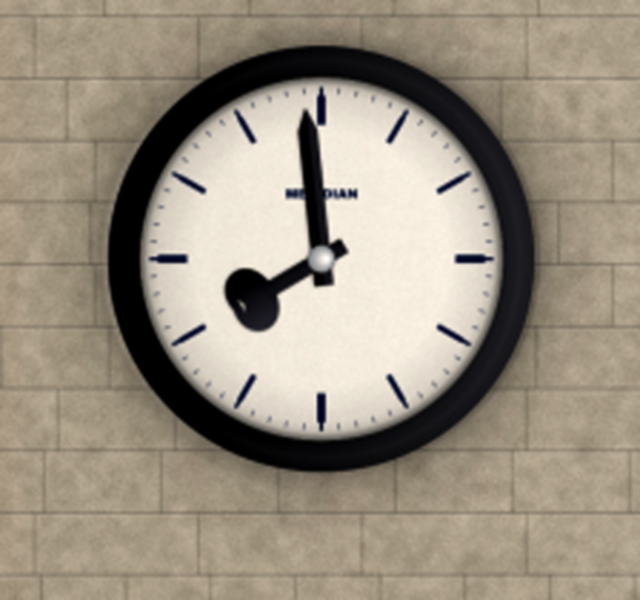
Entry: h=7 m=59
